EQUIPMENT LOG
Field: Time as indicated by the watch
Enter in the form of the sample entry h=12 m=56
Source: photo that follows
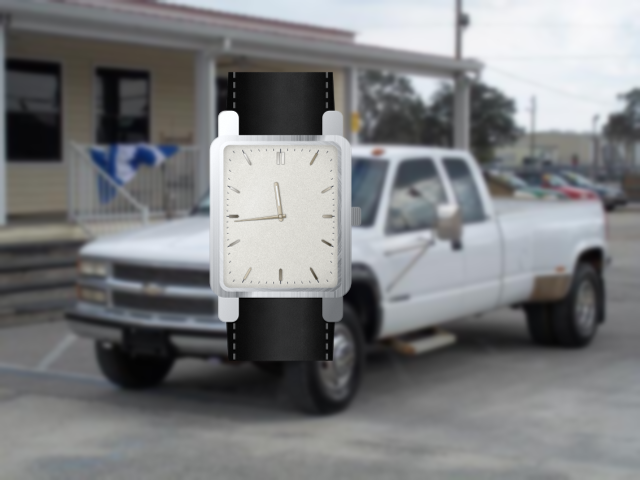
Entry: h=11 m=44
